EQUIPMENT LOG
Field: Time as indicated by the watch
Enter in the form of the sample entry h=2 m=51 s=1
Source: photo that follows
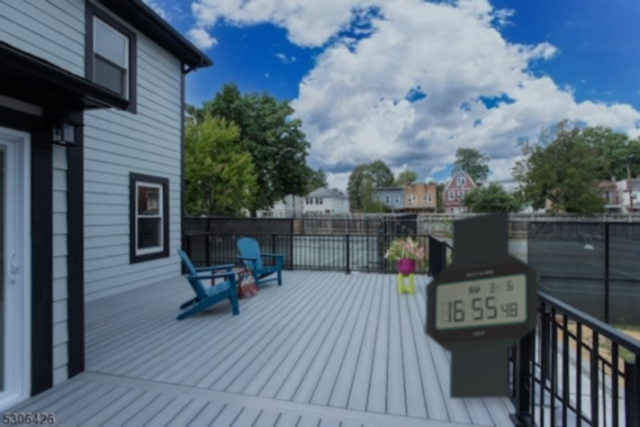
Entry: h=16 m=55 s=48
